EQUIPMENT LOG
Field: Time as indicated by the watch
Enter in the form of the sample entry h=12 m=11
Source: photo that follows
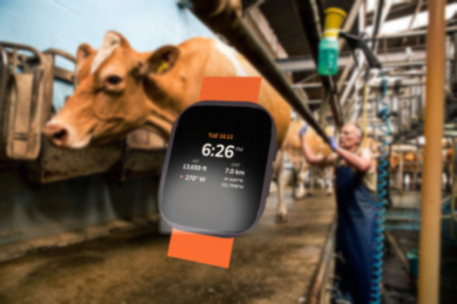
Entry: h=6 m=26
